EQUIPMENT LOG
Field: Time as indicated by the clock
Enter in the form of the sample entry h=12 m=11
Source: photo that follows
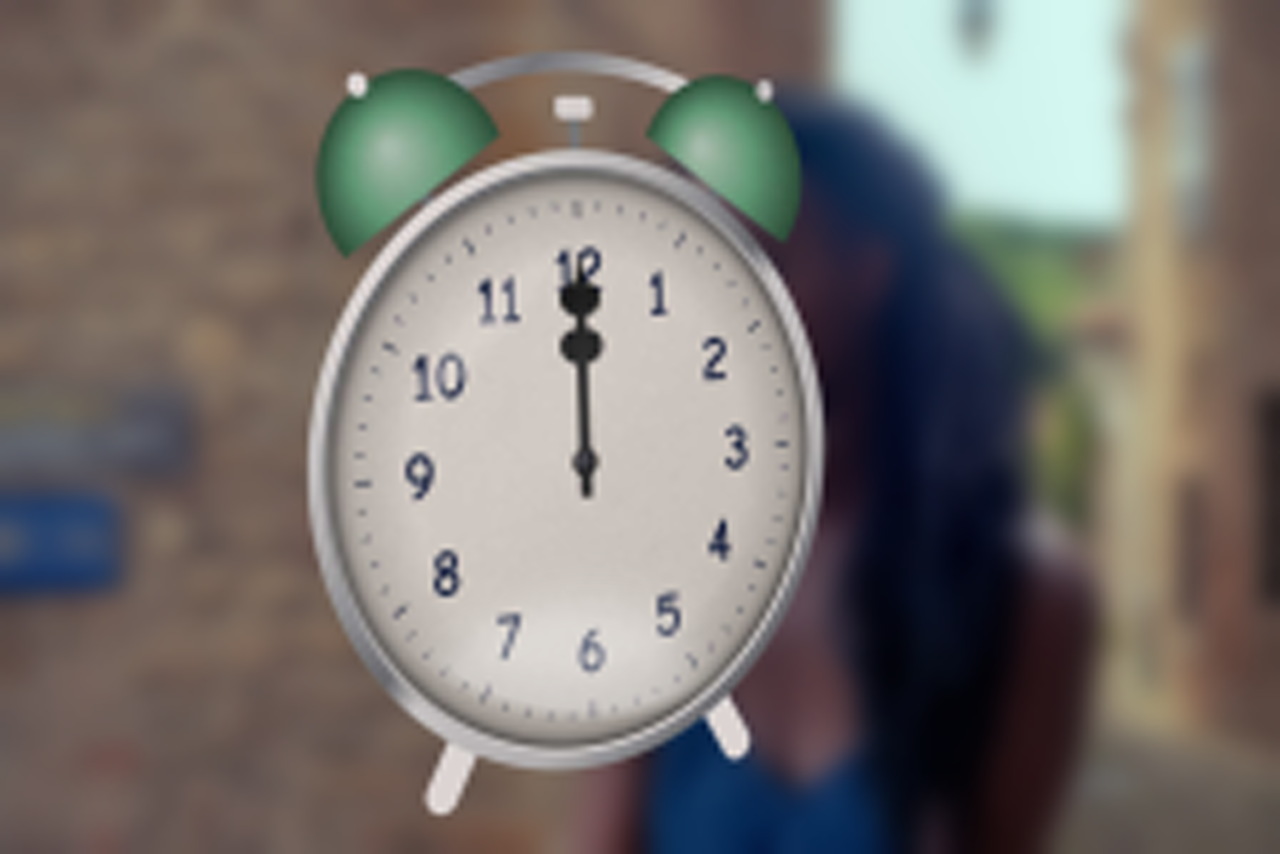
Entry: h=12 m=0
